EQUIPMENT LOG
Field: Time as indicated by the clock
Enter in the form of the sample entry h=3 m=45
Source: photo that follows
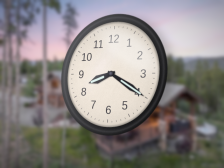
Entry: h=8 m=20
